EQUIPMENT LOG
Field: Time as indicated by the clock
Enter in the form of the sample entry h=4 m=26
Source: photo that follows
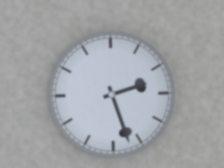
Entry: h=2 m=27
